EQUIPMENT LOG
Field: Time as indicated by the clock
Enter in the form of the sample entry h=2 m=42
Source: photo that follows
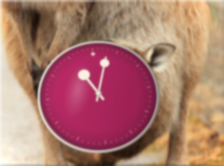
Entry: h=11 m=3
